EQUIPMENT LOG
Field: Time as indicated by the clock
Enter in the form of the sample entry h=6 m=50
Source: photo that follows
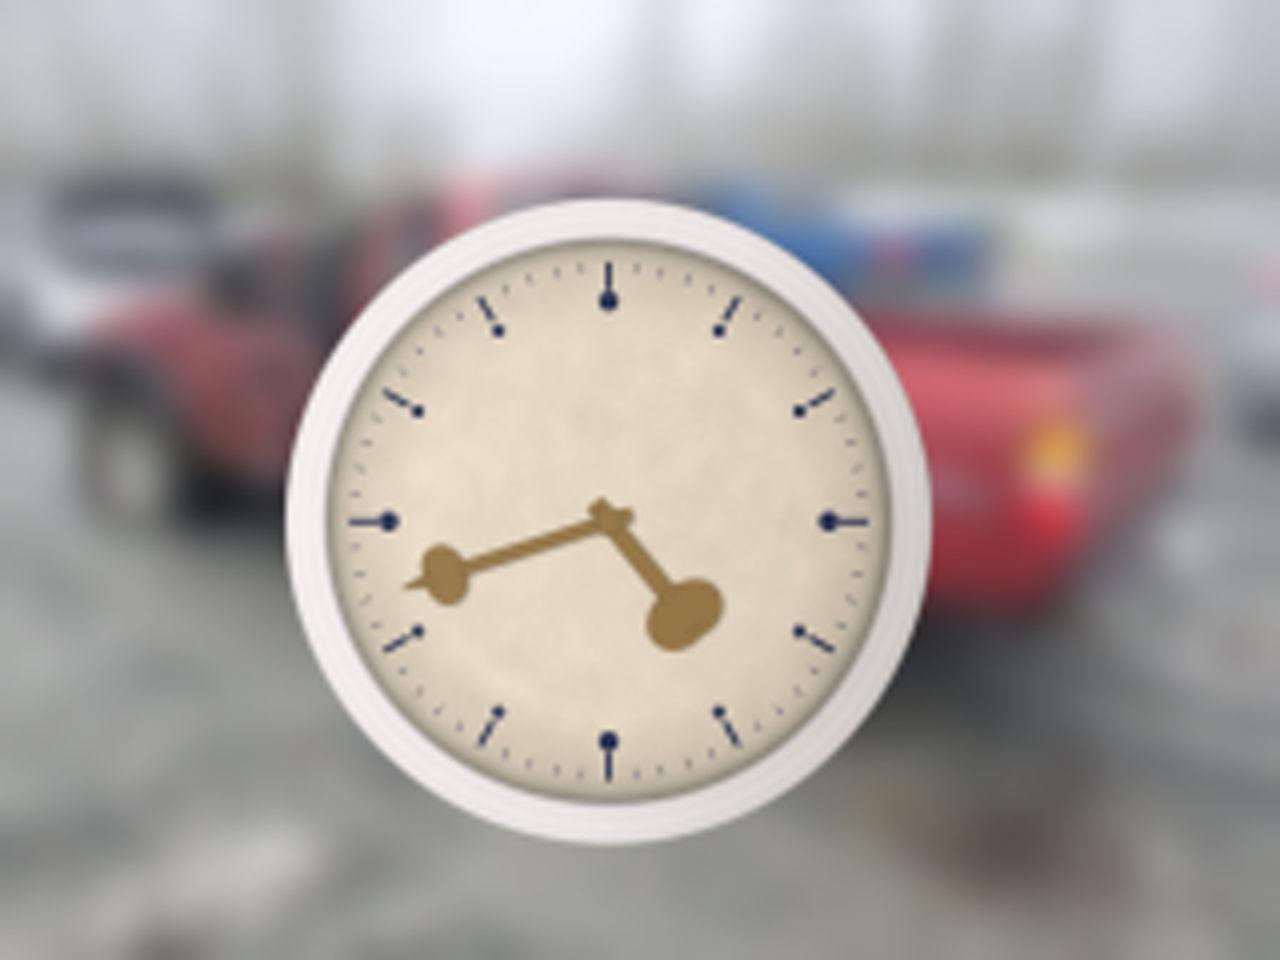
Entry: h=4 m=42
